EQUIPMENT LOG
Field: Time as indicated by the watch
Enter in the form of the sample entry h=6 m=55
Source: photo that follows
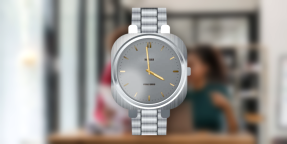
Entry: h=3 m=59
